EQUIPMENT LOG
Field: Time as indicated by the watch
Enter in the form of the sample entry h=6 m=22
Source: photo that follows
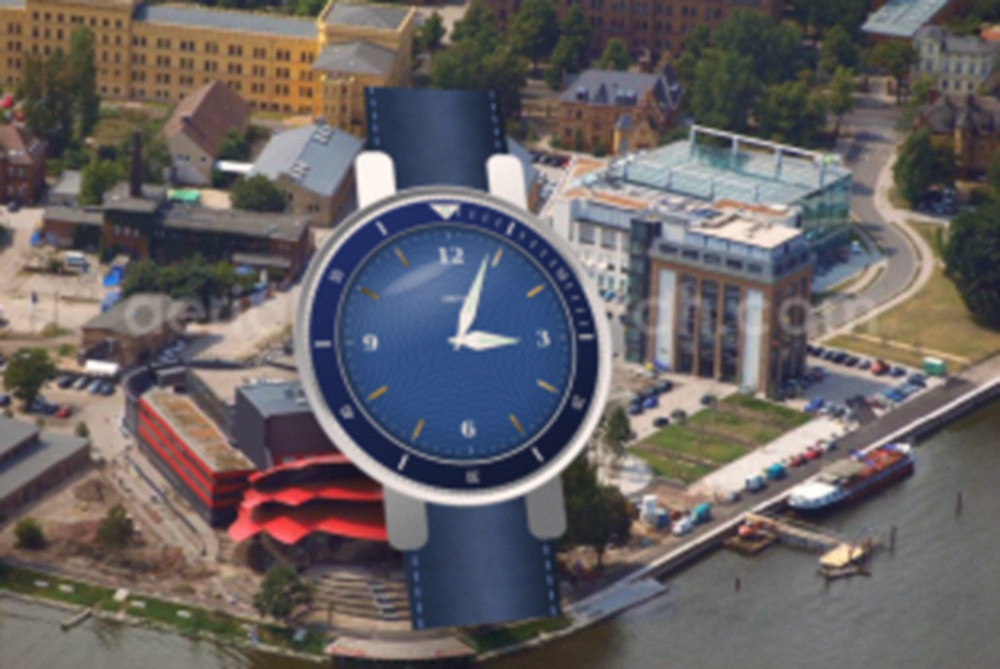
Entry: h=3 m=4
